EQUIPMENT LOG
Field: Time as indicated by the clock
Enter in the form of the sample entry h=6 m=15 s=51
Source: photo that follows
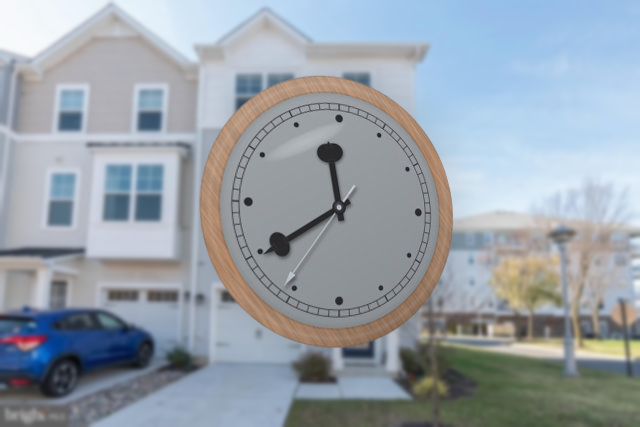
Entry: h=11 m=39 s=36
